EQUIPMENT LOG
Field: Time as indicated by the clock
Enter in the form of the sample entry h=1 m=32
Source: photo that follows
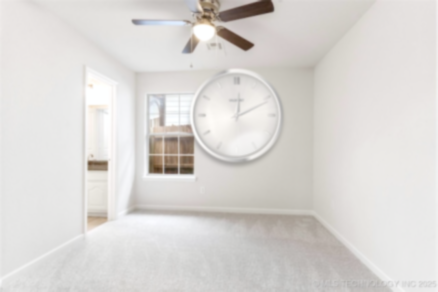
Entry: h=12 m=11
